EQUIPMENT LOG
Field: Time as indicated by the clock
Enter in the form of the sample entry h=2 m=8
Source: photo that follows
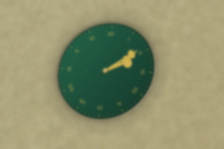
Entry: h=2 m=9
